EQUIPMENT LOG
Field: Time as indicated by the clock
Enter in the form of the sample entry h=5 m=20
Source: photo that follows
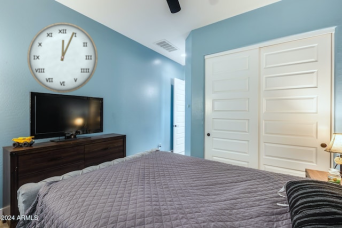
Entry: h=12 m=4
